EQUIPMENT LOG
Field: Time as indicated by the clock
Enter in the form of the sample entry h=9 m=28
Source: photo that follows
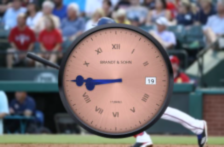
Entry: h=8 m=45
